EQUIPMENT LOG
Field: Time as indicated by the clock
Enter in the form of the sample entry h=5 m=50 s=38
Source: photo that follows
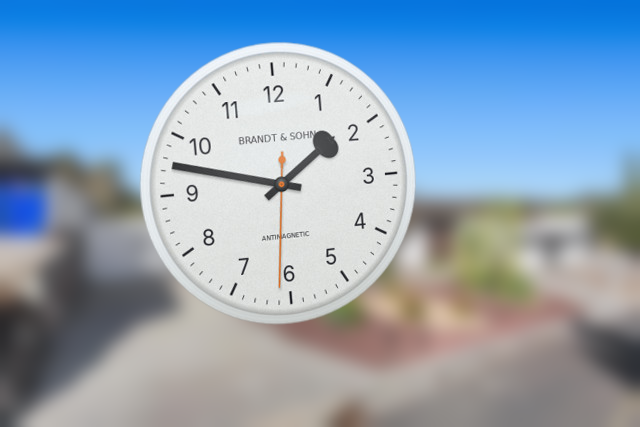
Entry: h=1 m=47 s=31
